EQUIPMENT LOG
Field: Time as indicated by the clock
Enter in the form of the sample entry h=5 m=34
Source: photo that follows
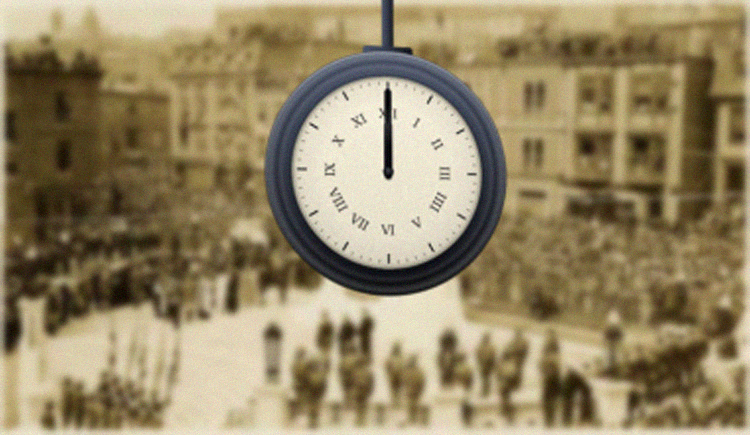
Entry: h=12 m=0
